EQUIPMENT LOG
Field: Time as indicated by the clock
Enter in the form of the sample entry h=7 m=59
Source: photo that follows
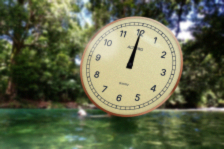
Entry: h=12 m=0
